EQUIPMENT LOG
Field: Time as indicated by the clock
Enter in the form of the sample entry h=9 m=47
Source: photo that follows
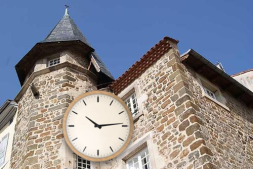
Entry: h=10 m=14
